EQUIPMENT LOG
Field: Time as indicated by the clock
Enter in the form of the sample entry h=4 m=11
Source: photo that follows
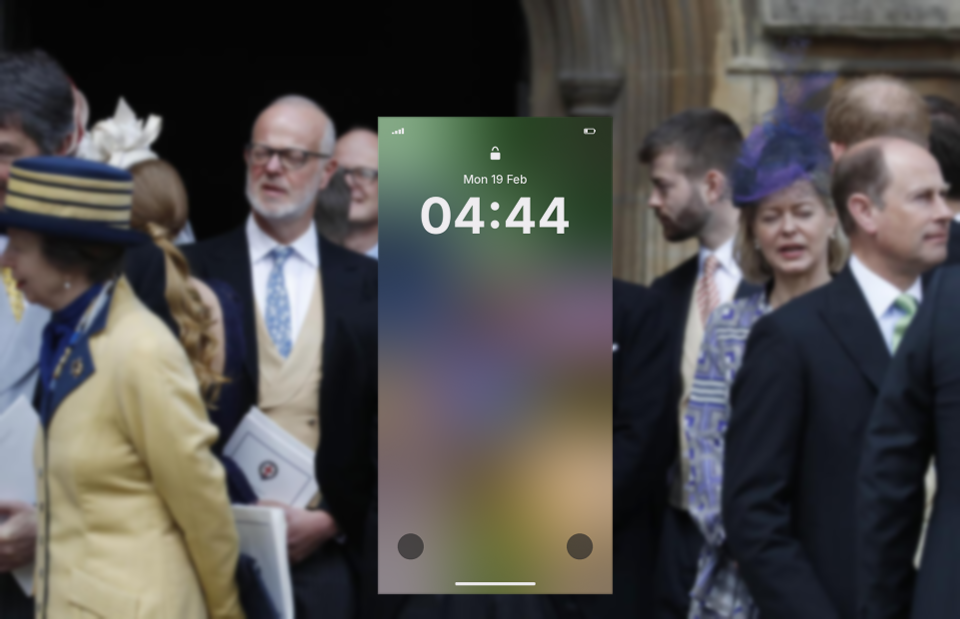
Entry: h=4 m=44
